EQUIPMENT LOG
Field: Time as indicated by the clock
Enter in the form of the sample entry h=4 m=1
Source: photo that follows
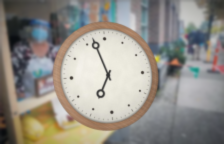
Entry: h=6 m=57
